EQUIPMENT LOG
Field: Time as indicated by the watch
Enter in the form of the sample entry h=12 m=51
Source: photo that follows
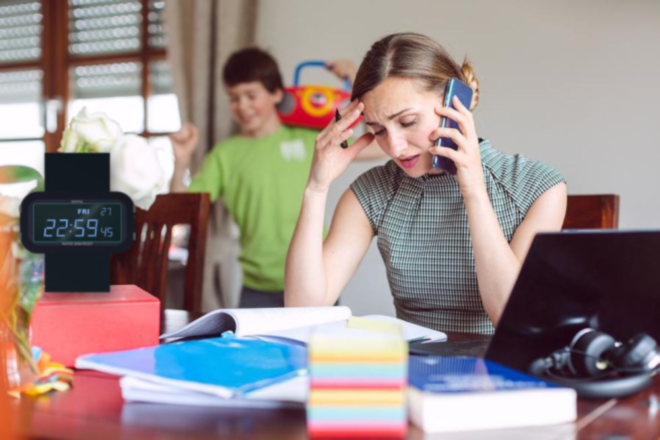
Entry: h=22 m=59
